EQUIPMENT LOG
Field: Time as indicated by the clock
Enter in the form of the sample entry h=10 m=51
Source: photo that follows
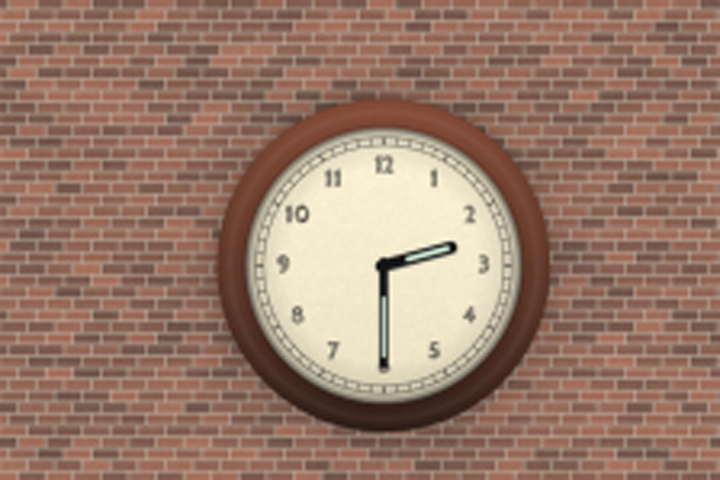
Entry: h=2 m=30
